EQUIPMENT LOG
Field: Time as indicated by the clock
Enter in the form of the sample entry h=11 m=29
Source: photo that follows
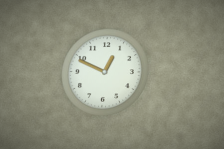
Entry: h=12 m=49
